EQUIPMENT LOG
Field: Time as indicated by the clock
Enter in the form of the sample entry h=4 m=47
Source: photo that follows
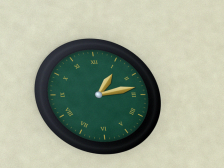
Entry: h=1 m=13
